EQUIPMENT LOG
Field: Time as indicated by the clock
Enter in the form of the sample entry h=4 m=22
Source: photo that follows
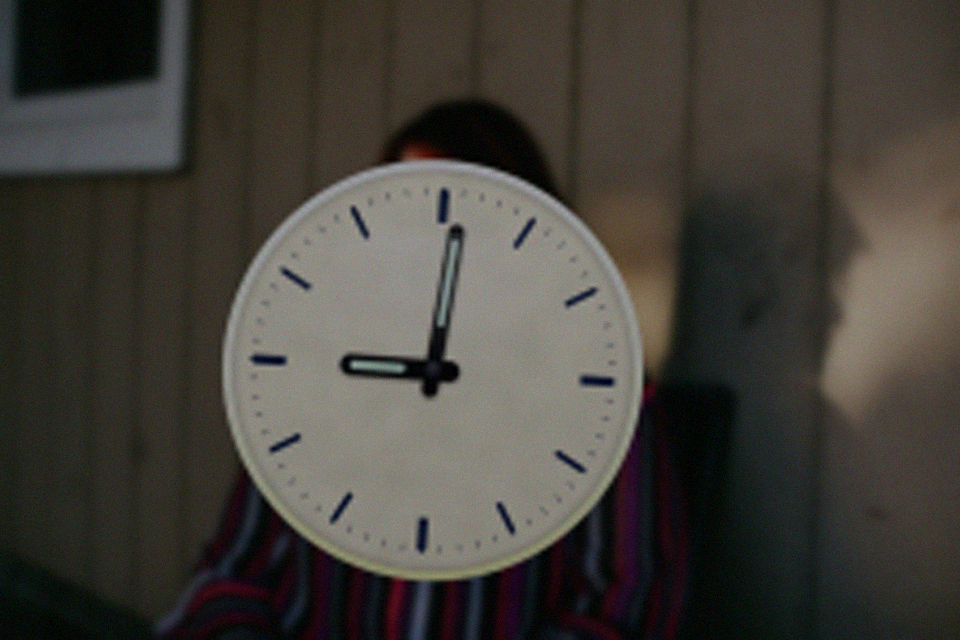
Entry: h=9 m=1
